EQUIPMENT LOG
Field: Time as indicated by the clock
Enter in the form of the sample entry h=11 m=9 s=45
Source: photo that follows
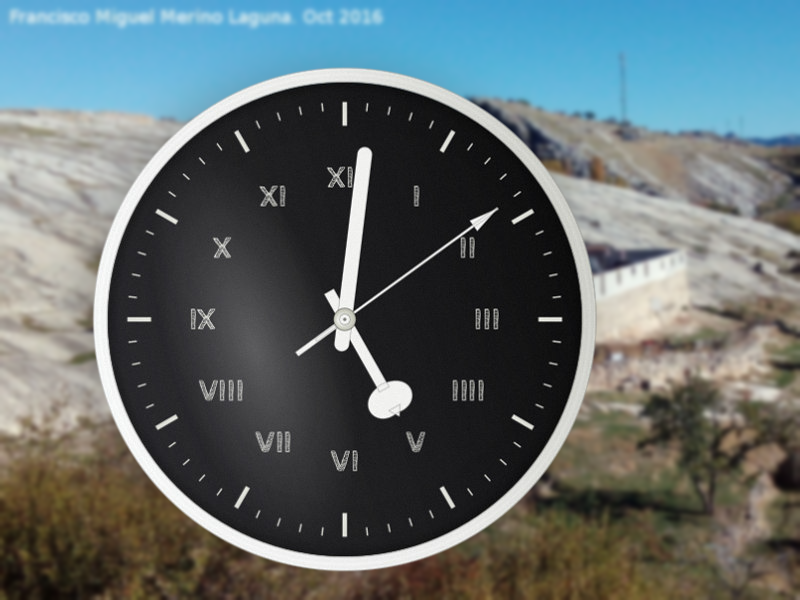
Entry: h=5 m=1 s=9
